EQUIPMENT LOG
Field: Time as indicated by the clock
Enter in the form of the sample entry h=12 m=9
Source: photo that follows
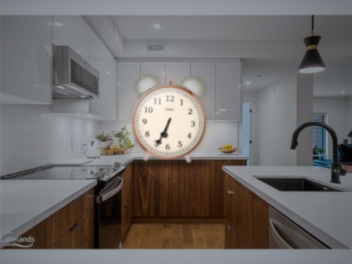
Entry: h=6 m=34
